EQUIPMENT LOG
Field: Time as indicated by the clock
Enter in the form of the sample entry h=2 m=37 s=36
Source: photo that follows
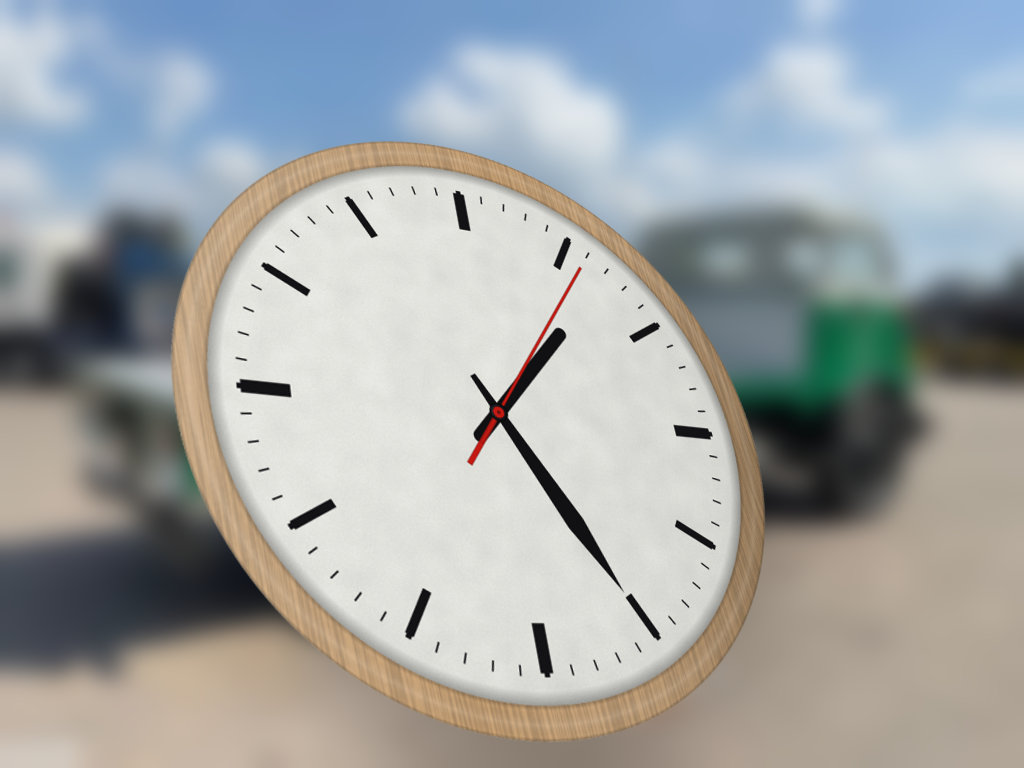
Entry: h=1 m=25 s=6
